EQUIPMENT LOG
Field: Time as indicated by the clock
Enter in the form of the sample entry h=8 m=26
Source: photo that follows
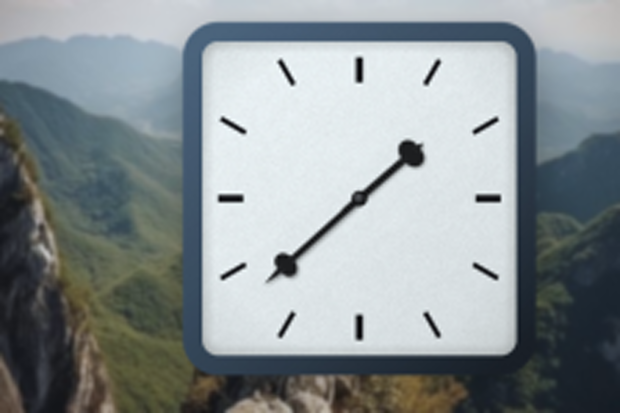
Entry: h=1 m=38
